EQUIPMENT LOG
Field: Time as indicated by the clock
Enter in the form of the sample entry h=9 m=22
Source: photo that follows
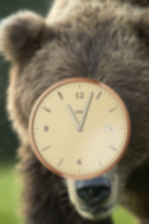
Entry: h=11 m=3
